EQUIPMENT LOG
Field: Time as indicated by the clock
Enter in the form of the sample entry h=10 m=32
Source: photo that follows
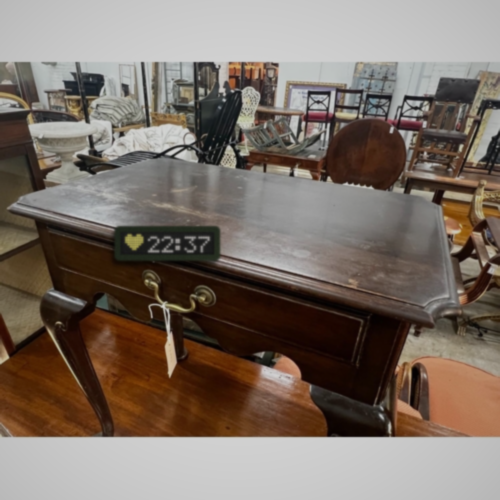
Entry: h=22 m=37
